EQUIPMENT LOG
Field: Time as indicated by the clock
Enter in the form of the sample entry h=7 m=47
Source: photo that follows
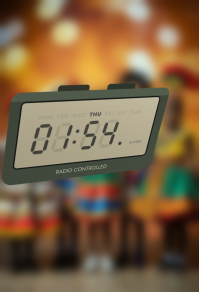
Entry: h=1 m=54
